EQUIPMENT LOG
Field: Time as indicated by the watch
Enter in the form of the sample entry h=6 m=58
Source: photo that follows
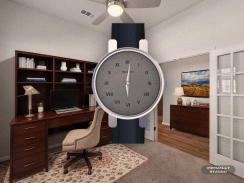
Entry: h=6 m=1
